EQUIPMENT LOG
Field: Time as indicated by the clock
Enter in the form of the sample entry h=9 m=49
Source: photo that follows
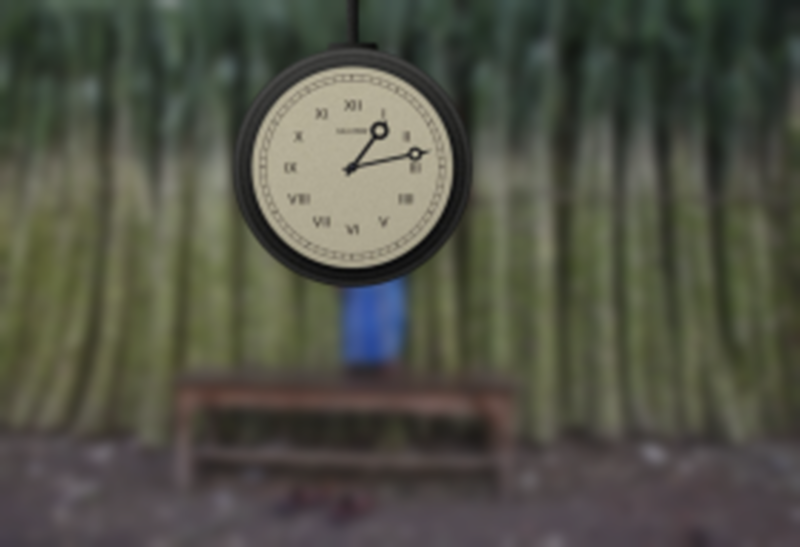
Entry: h=1 m=13
